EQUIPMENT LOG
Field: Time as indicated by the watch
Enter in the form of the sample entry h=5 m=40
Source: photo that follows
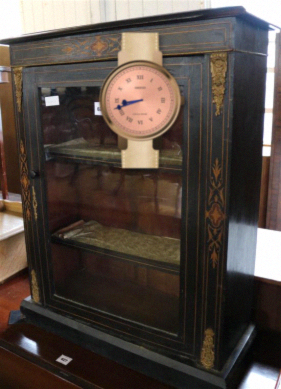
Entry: h=8 m=42
